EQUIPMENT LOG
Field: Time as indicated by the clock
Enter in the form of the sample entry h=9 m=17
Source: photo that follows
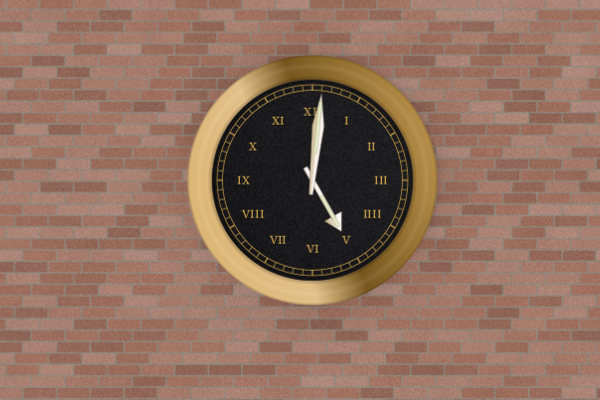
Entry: h=5 m=1
